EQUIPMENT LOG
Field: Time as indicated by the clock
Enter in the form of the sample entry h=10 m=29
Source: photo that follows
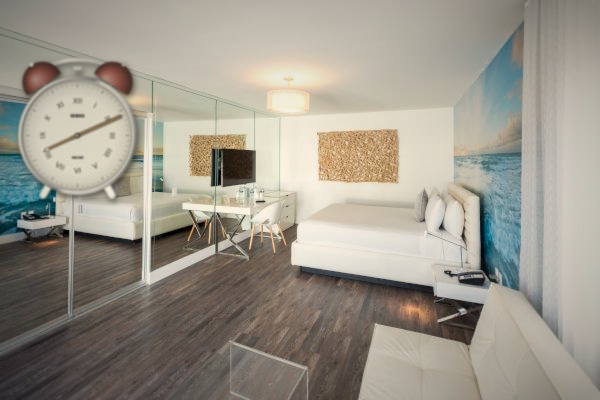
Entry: h=8 m=11
